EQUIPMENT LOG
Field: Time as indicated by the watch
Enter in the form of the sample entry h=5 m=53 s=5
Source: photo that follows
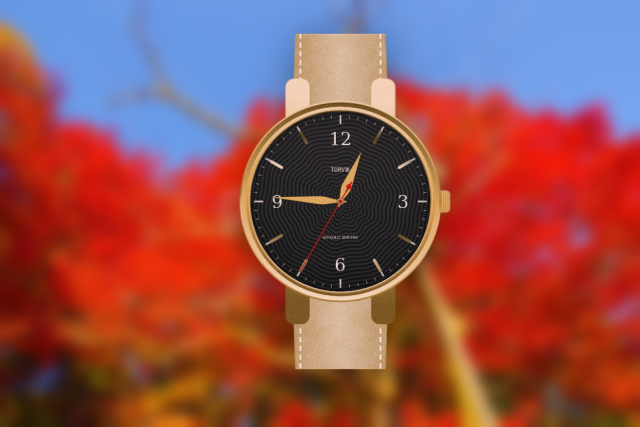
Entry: h=12 m=45 s=35
